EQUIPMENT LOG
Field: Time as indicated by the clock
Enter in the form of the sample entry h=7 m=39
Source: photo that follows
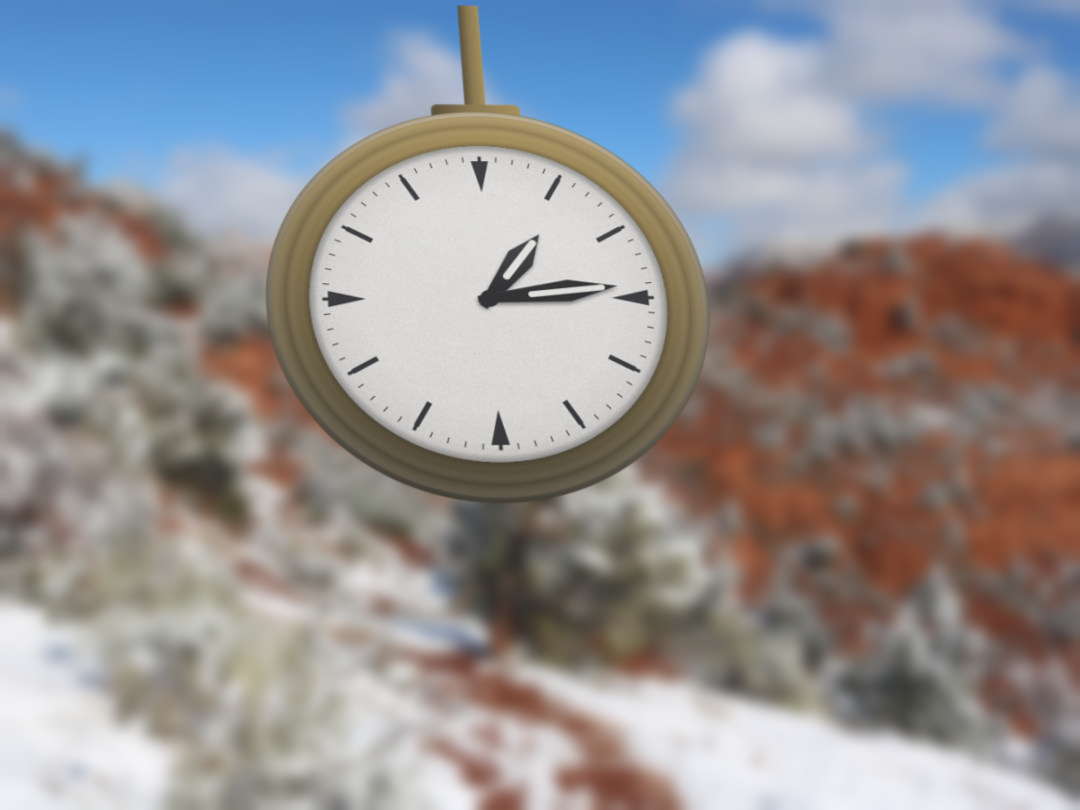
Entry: h=1 m=14
